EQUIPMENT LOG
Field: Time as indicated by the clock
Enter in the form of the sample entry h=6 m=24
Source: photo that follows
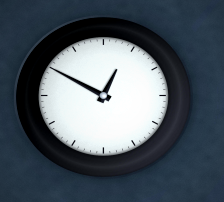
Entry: h=12 m=50
